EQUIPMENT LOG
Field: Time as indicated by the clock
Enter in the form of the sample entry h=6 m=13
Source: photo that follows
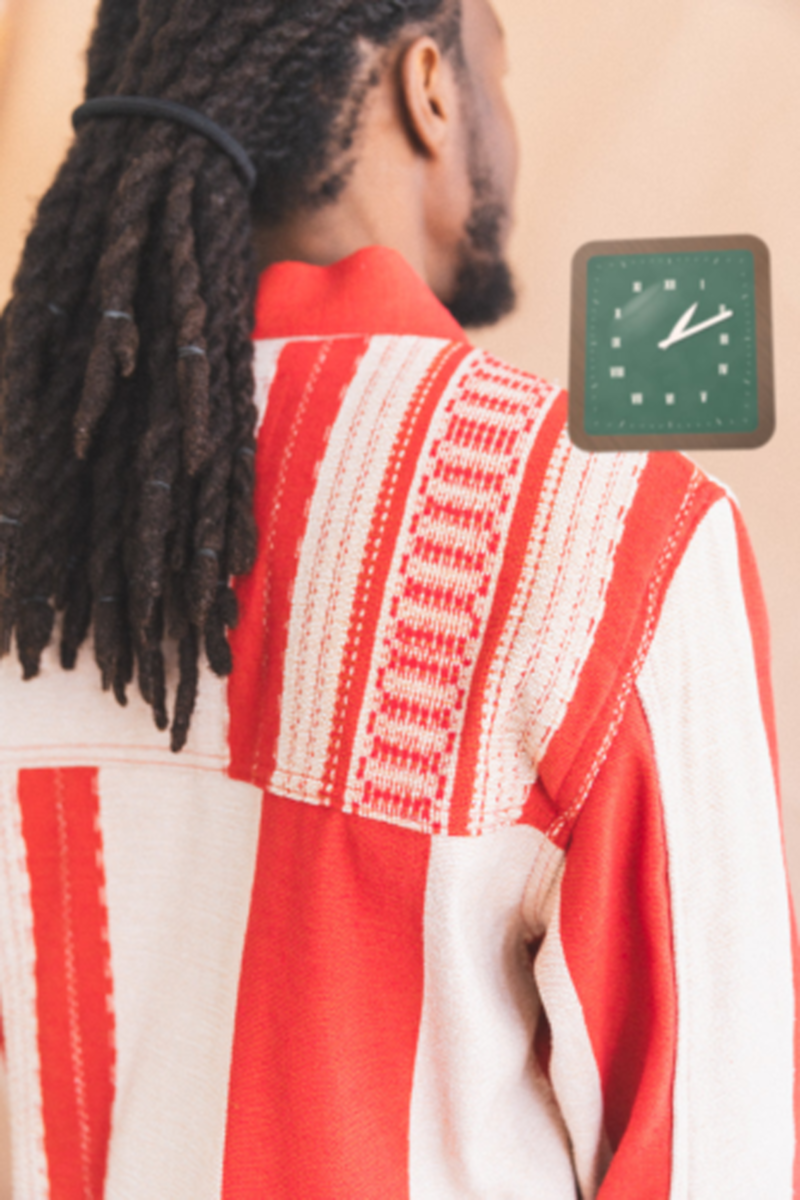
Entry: h=1 m=11
